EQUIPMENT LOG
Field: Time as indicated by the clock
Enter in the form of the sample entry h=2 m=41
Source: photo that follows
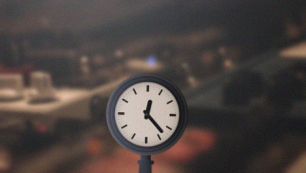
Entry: h=12 m=23
